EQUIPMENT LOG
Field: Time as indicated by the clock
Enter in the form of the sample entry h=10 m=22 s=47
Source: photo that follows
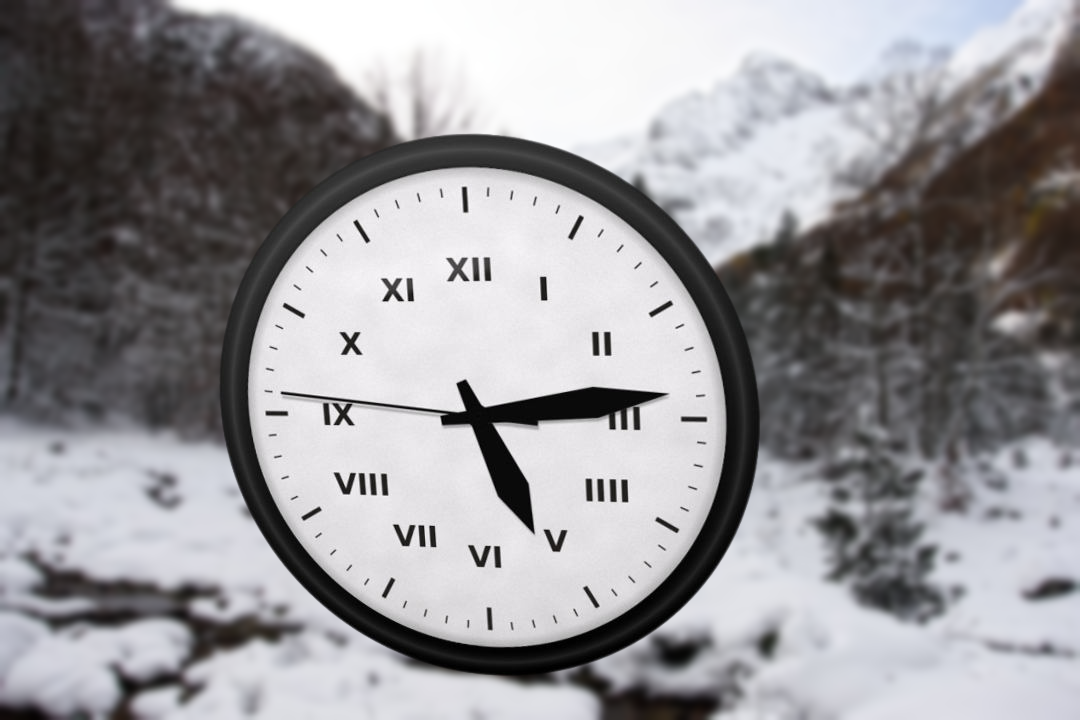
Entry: h=5 m=13 s=46
